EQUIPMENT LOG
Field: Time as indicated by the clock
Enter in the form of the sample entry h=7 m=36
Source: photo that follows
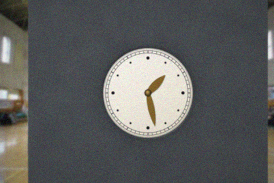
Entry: h=1 m=28
